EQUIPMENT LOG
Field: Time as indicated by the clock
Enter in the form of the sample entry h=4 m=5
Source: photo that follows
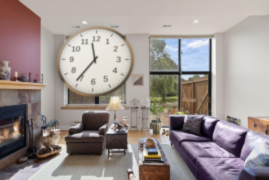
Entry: h=11 m=36
